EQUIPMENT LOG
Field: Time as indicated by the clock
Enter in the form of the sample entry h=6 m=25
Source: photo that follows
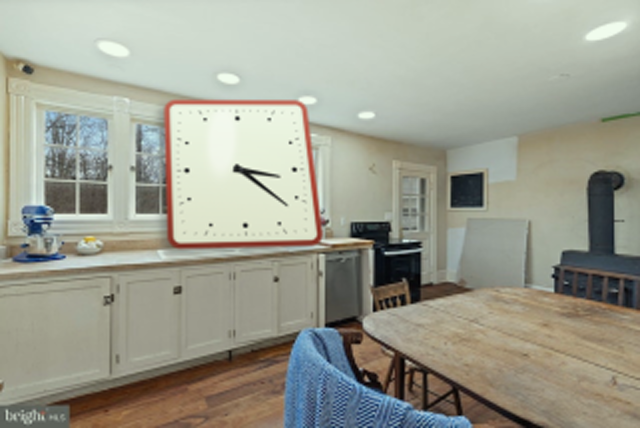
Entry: h=3 m=22
